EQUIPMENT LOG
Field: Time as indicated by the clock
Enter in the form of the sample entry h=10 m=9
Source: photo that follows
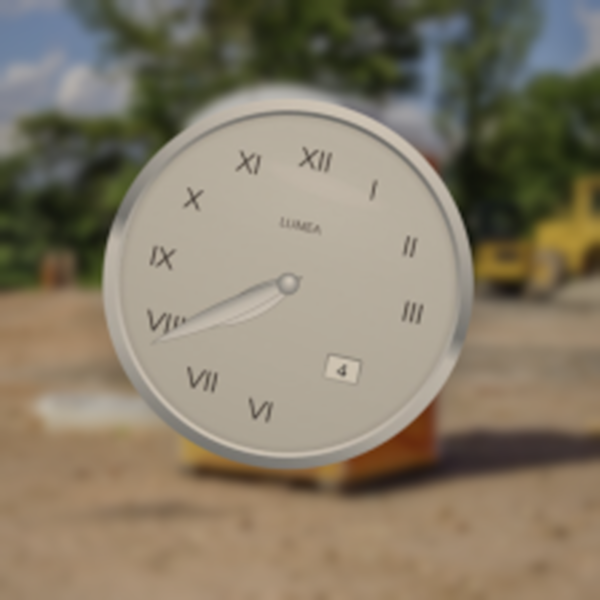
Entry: h=7 m=39
